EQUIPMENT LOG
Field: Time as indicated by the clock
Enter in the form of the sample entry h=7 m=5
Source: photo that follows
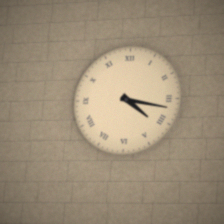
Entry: h=4 m=17
